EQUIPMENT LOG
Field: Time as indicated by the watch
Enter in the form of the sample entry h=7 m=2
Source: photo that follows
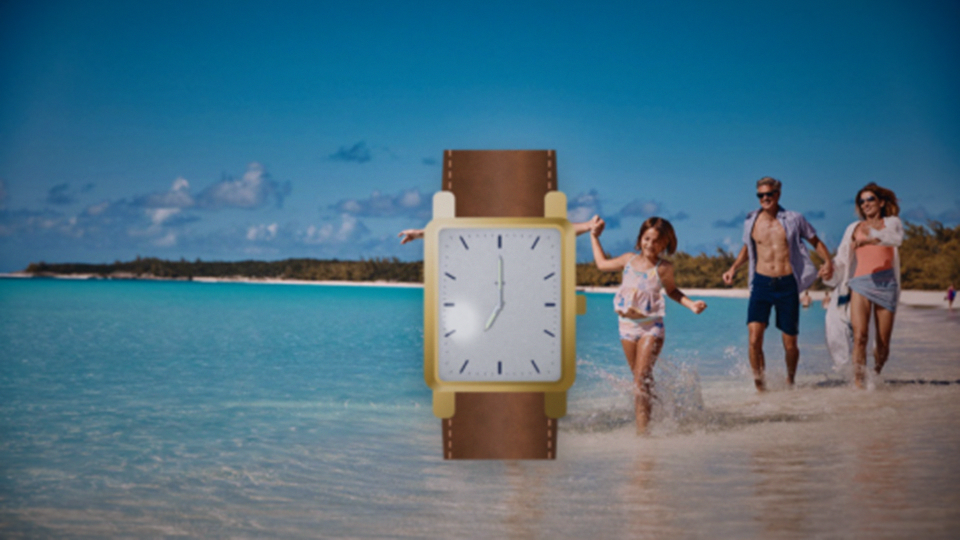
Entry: h=7 m=0
